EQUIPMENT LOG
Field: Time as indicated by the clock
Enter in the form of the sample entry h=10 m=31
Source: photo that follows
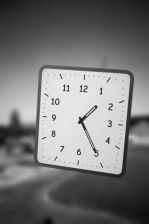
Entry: h=1 m=25
